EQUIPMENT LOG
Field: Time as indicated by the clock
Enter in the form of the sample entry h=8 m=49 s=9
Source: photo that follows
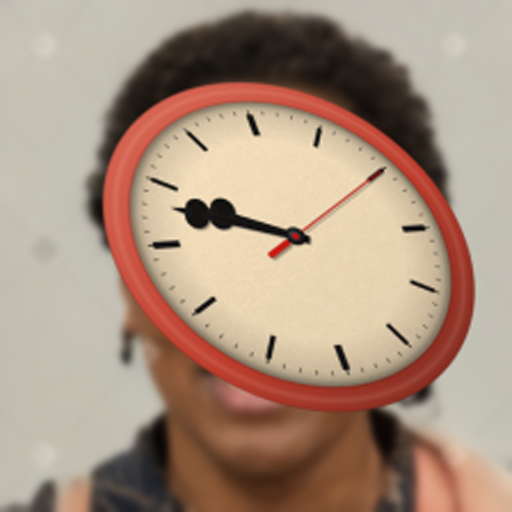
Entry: h=9 m=48 s=10
